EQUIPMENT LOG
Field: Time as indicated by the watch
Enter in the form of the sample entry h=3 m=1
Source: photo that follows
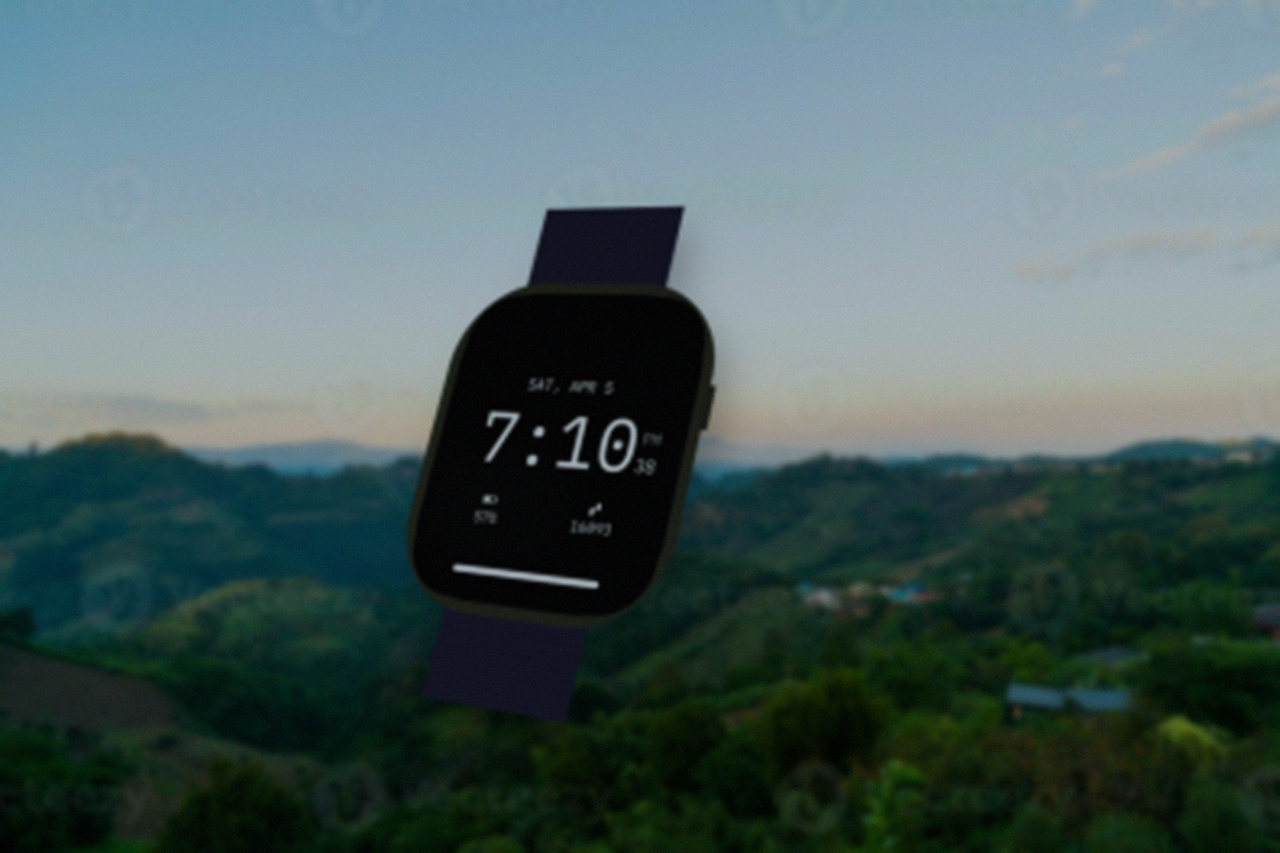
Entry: h=7 m=10
